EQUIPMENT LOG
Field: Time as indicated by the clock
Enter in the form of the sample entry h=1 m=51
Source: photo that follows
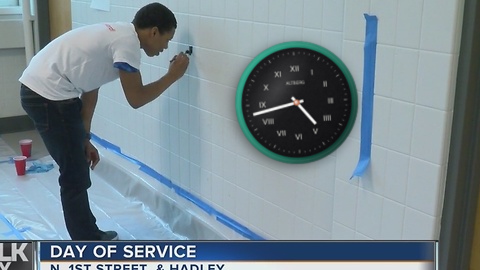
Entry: h=4 m=43
